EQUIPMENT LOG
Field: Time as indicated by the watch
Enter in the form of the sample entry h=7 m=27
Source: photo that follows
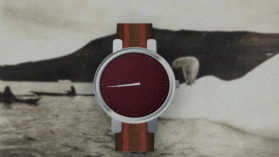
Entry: h=8 m=44
